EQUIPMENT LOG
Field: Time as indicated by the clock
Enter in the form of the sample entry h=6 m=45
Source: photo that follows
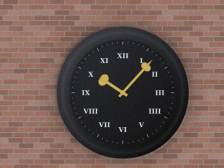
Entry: h=10 m=7
